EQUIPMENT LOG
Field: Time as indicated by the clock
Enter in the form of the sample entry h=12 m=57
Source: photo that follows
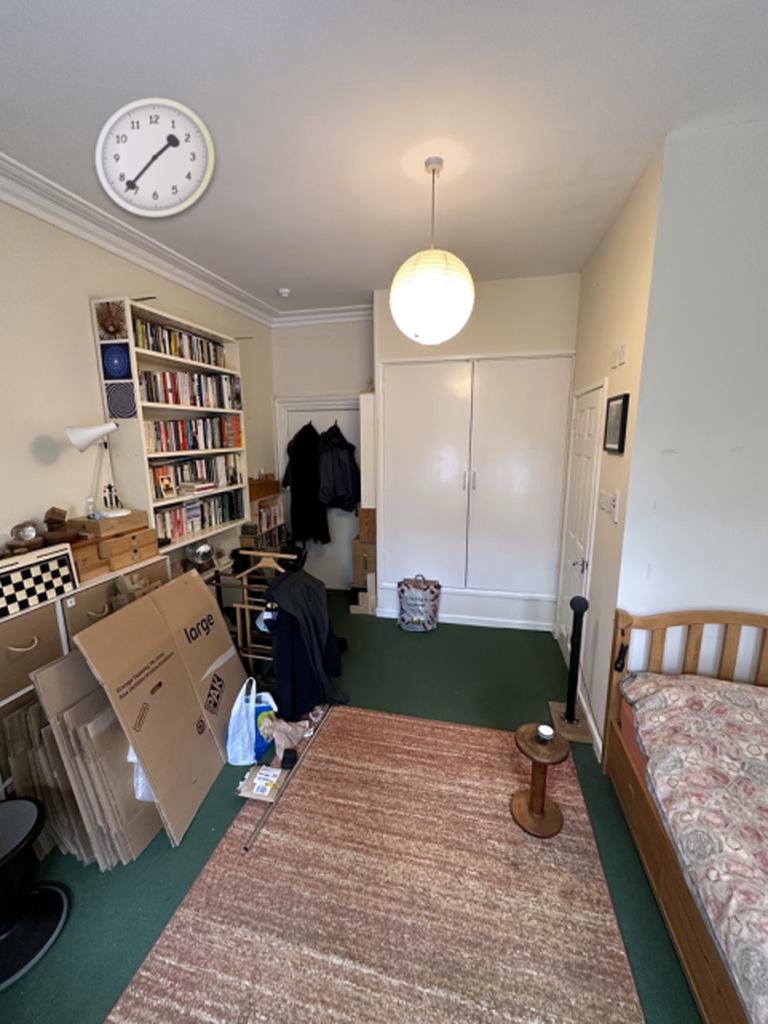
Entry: h=1 m=37
